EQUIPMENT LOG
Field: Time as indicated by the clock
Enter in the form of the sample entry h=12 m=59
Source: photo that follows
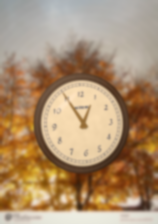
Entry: h=12 m=55
